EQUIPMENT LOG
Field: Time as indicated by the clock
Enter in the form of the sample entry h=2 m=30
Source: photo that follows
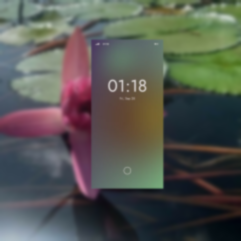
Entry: h=1 m=18
